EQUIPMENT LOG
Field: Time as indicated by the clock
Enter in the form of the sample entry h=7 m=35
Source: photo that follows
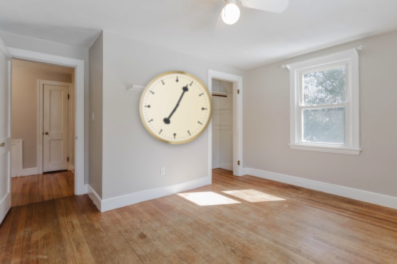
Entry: h=7 m=4
